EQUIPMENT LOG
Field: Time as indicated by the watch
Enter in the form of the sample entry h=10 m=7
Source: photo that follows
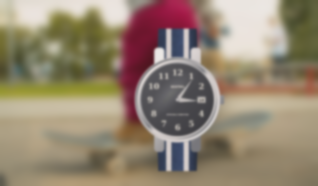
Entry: h=3 m=6
